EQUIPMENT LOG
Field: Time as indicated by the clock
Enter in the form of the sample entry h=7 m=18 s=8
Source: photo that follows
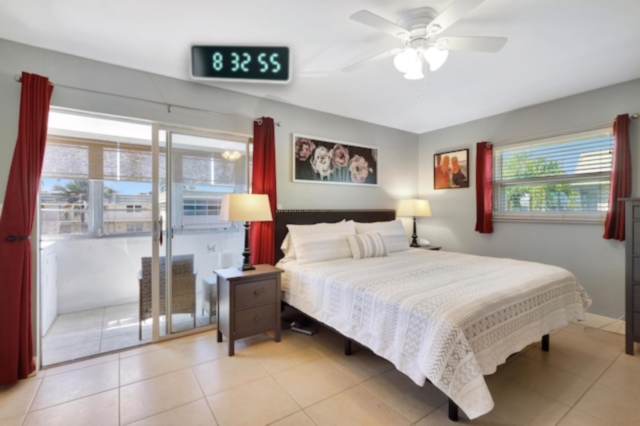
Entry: h=8 m=32 s=55
